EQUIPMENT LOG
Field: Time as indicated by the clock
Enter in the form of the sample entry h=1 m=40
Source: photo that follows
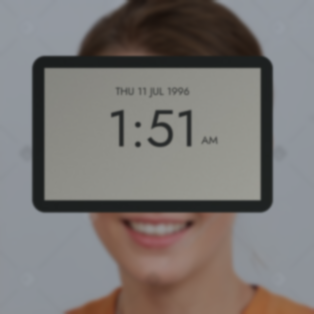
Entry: h=1 m=51
